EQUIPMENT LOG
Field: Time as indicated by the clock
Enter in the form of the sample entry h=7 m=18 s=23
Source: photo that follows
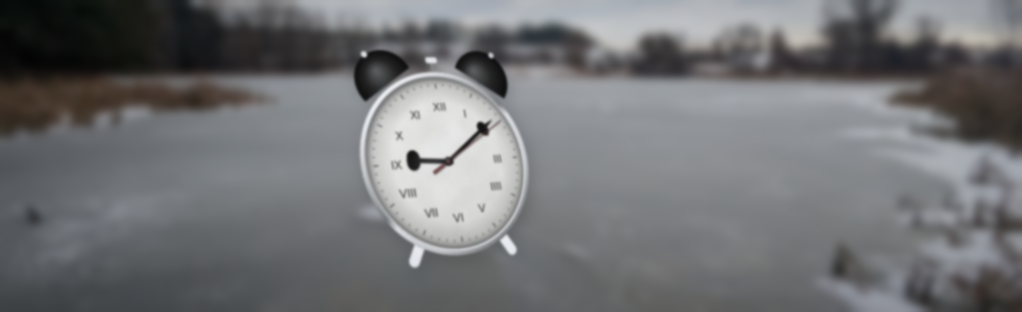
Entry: h=9 m=9 s=10
